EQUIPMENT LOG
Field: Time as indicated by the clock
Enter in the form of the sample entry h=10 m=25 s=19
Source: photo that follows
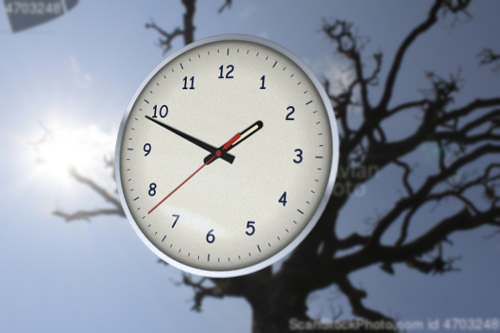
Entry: h=1 m=48 s=38
